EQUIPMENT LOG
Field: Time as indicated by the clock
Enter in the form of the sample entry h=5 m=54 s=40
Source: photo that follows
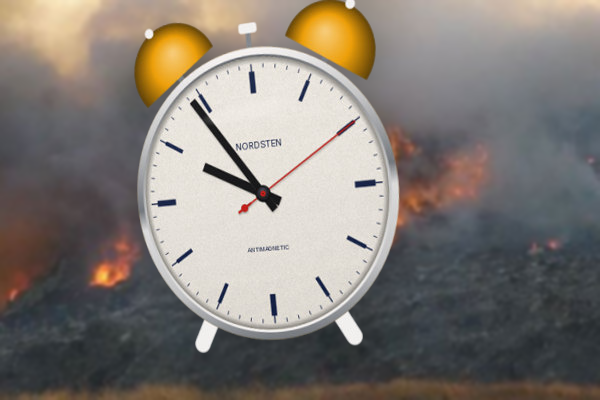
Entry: h=9 m=54 s=10
